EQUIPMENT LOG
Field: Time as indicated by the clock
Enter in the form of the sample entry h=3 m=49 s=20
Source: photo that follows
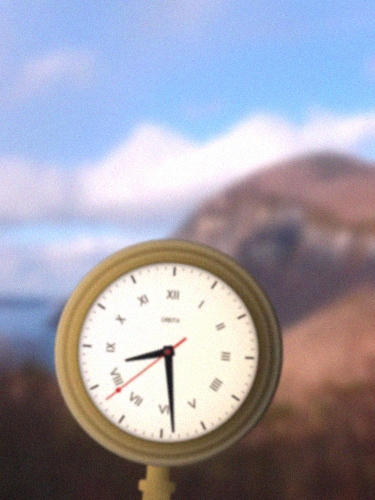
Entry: h=8 m=28 s=38
